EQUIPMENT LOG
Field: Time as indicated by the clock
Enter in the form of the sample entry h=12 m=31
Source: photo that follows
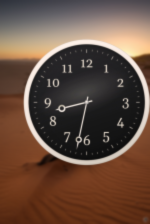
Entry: h=8 m=32
